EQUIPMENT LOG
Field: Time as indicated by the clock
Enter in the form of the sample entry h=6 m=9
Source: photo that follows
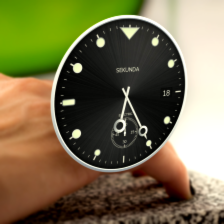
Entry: h=6 m=25
